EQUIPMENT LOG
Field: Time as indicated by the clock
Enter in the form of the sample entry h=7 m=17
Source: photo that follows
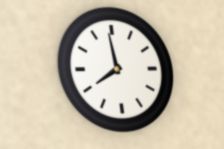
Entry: h=7 m=59
